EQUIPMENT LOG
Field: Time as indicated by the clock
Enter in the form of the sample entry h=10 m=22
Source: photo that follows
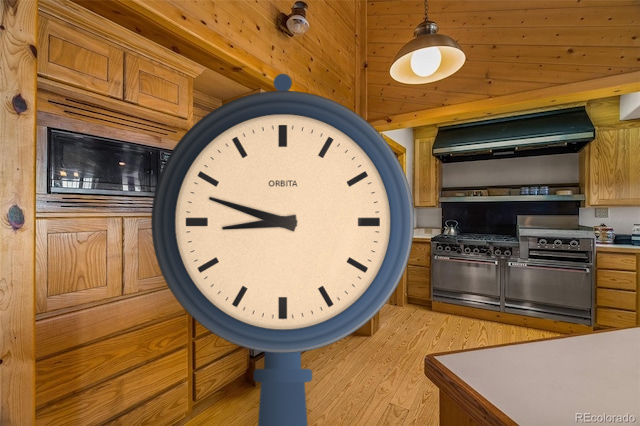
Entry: h=8 m=48
